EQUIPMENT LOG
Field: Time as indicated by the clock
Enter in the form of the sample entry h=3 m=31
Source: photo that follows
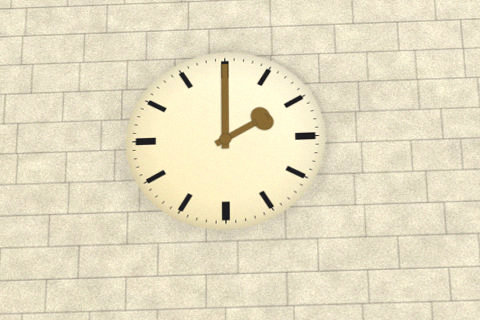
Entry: h=2 m=0
